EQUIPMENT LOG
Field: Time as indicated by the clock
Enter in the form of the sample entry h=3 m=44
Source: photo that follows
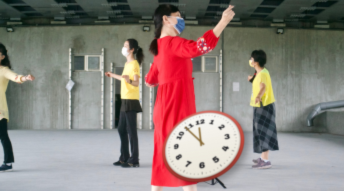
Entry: h=11 m=54
